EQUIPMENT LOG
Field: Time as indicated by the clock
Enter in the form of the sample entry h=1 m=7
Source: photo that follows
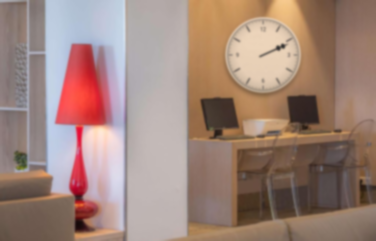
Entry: h=2 m=11
